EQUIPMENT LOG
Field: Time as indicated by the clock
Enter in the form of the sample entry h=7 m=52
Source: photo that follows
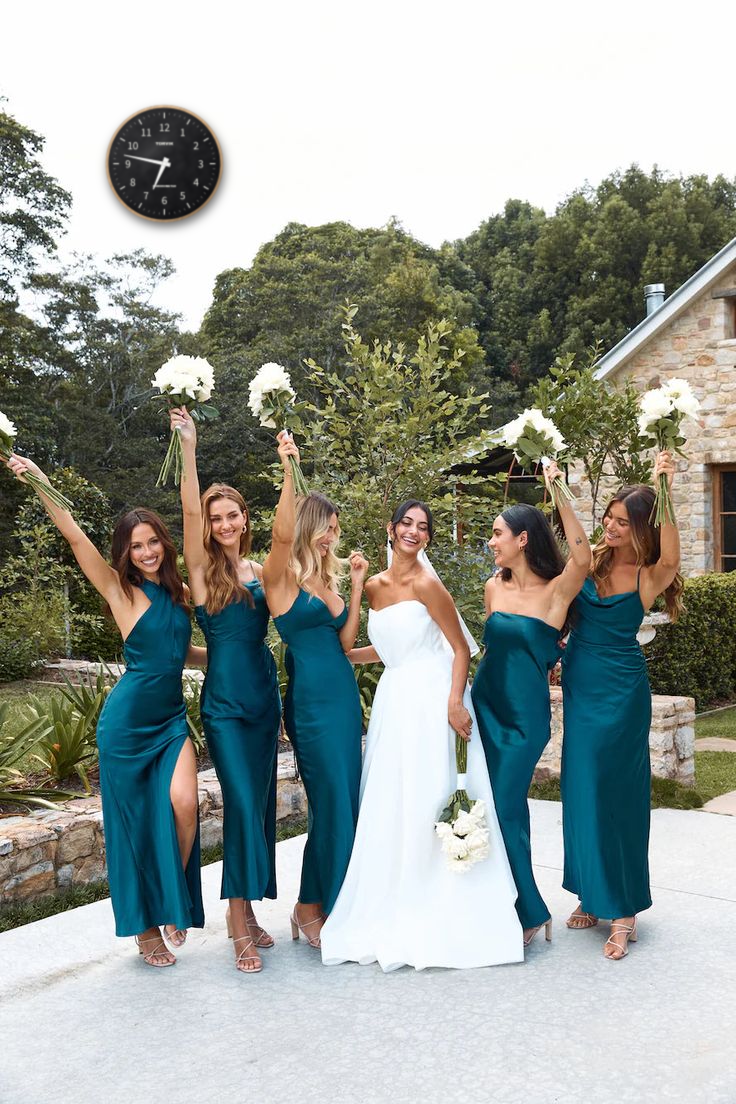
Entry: h=6 m=47
